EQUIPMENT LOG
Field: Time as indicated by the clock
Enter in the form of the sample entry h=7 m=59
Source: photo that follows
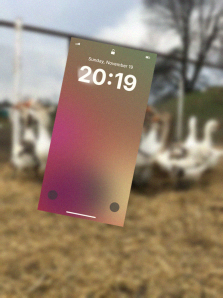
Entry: h=20 m=19
